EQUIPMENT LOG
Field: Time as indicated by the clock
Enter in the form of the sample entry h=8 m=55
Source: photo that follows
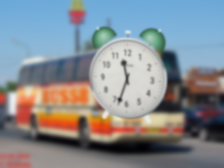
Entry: h=11 m=33
